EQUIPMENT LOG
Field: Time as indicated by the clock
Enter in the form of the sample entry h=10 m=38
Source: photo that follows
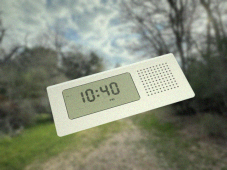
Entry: h=10 m=40
